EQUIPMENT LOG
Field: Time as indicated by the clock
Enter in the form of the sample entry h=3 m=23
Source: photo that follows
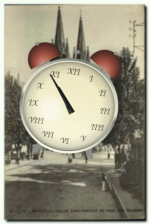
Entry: h=10 m=54
